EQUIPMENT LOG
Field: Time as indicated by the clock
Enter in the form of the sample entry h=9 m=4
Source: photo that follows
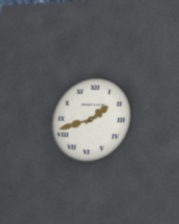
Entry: h=1 m=42
